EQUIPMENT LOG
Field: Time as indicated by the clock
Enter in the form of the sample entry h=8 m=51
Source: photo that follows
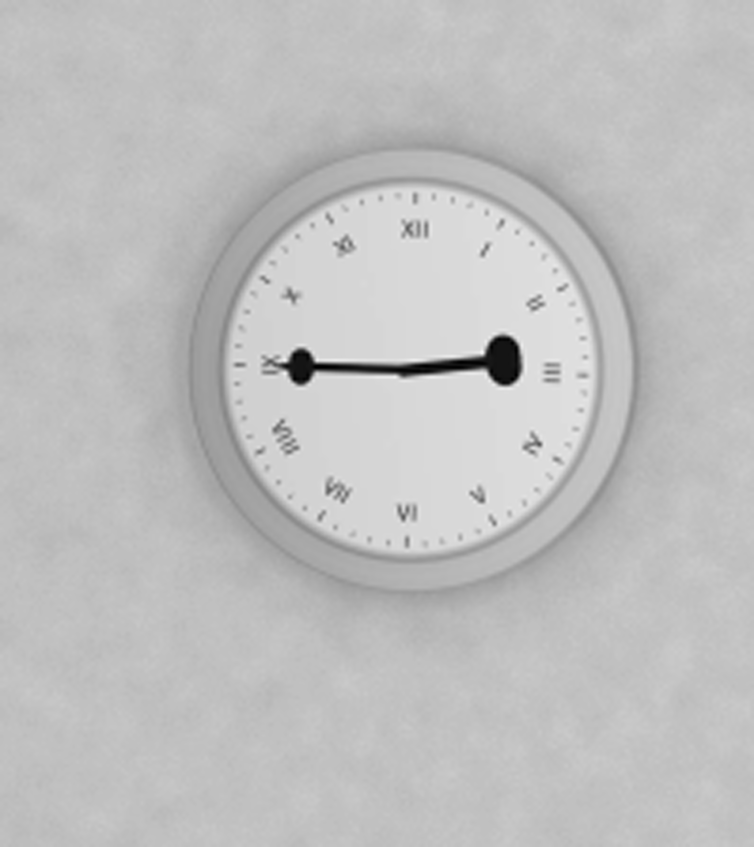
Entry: h=2 m=45
